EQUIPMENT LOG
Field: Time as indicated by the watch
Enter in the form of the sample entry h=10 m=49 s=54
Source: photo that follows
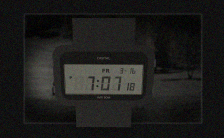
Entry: h=7 m=7 s=18
